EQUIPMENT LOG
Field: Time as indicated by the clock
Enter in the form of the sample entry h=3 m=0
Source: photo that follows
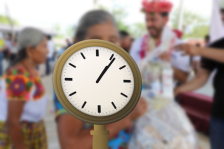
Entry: h=1 m=6
